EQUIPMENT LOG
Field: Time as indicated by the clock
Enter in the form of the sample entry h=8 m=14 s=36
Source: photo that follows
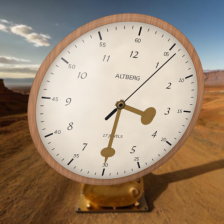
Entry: h=3 m=30 s=6
